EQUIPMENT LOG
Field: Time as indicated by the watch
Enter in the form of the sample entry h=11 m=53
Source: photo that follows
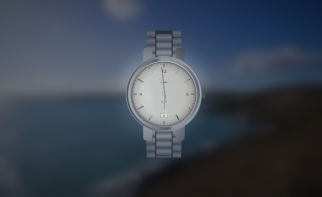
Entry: h=5 m=59
